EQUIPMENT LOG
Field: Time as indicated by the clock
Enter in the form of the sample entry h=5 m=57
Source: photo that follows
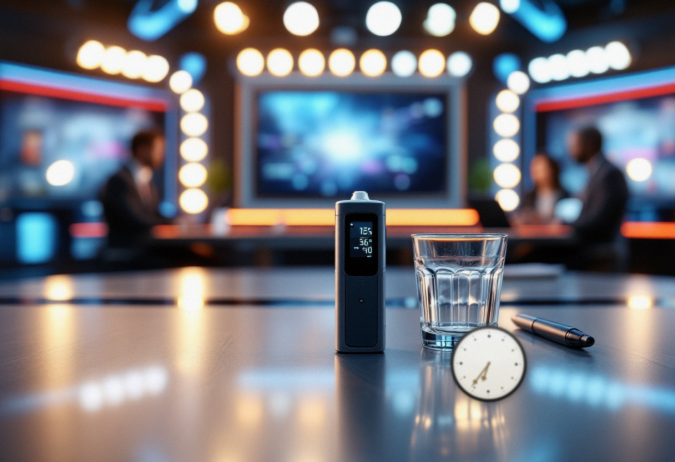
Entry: h=6 m=36
